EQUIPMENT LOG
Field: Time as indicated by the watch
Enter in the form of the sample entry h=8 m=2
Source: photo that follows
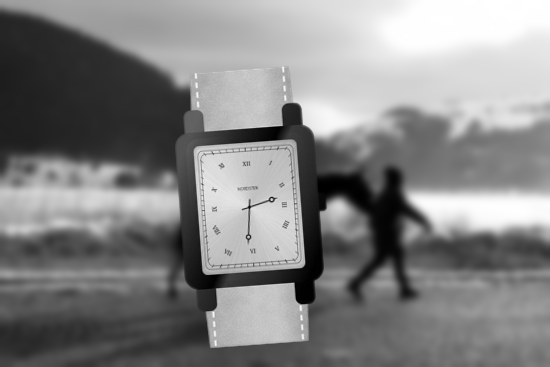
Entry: h=2 m=31
